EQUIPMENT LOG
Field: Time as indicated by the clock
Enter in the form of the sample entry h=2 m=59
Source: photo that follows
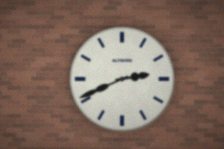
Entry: h=2 m=41
